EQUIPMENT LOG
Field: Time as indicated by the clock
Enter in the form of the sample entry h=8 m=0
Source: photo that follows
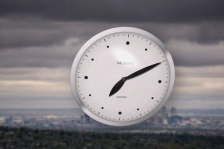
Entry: h=7 m=10
